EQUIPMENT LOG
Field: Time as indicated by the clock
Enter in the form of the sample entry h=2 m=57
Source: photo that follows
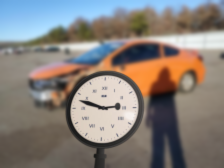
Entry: h=2 m=48
